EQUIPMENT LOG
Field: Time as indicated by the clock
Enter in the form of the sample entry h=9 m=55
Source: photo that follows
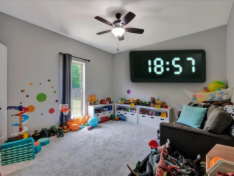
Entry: h=18 m=57
